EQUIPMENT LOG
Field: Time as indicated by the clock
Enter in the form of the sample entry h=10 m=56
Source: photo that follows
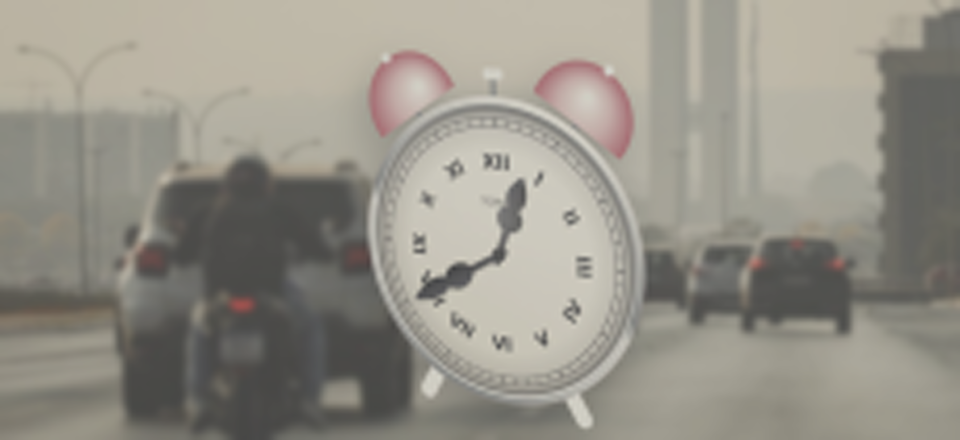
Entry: h=12 m=40
